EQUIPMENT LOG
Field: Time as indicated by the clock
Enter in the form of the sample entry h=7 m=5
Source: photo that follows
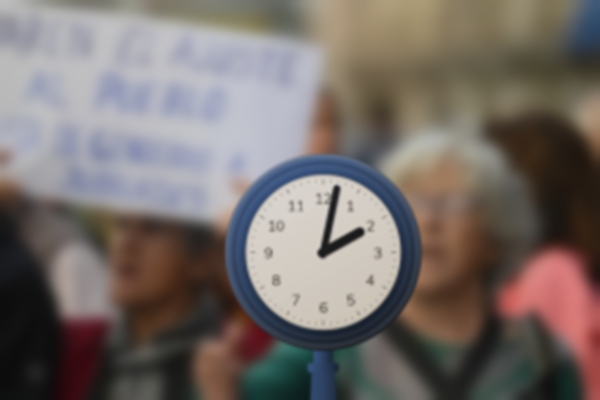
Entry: h=2 m=2
